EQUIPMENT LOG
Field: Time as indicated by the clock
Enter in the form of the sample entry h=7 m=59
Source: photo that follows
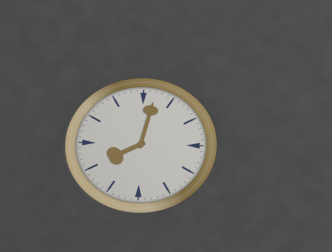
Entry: h=8 m=2
